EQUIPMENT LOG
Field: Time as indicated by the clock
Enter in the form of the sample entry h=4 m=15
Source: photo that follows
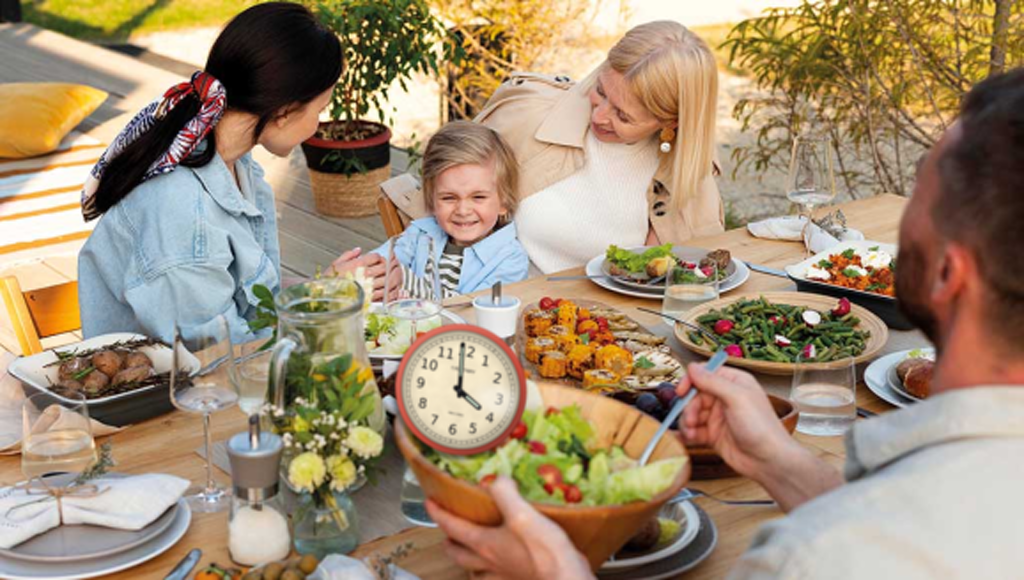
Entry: h=3 m=59
